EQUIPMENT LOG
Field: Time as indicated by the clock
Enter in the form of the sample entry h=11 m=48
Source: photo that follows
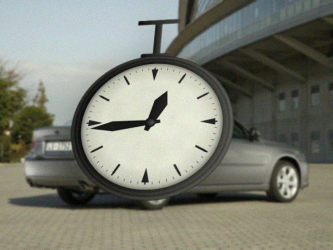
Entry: h=12 m=44
